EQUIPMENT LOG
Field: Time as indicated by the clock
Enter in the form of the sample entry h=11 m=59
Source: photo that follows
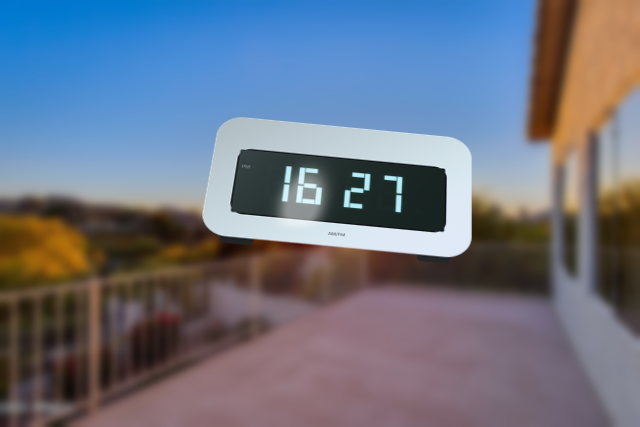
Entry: h=16 m=27
